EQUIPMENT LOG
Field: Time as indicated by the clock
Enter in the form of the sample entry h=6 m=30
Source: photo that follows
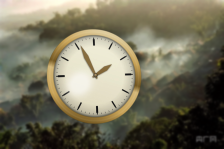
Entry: h=1 m=56
